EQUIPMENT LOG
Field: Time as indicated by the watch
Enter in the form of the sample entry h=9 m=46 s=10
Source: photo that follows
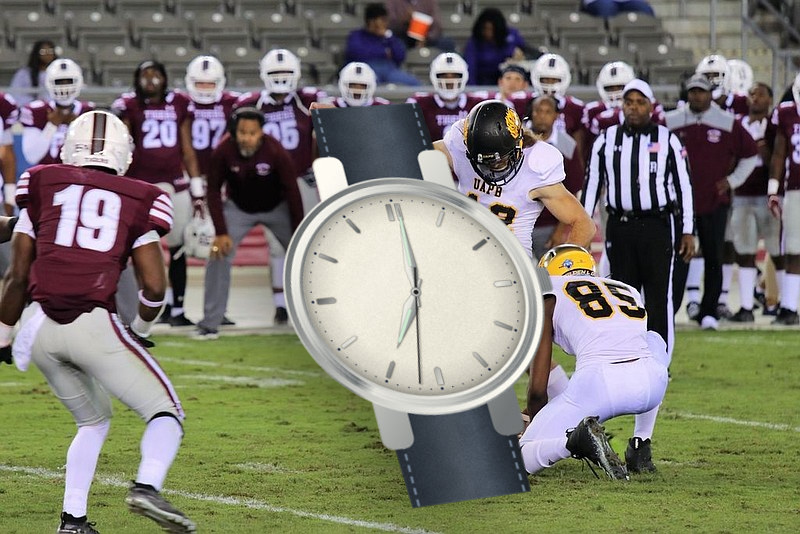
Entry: h=7 m=0 s=32
